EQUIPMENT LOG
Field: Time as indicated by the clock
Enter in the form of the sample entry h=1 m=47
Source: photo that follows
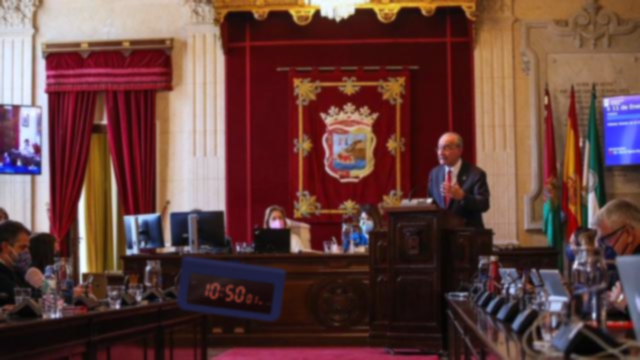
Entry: h=10 m=50
